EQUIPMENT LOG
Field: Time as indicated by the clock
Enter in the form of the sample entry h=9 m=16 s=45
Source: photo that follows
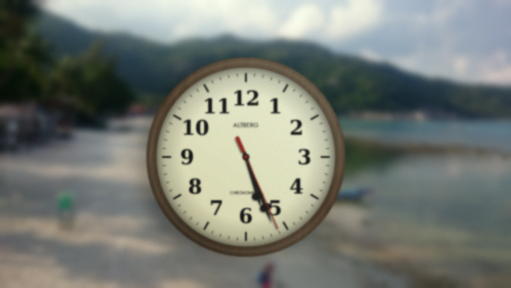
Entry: h=5 m=26 s=26
